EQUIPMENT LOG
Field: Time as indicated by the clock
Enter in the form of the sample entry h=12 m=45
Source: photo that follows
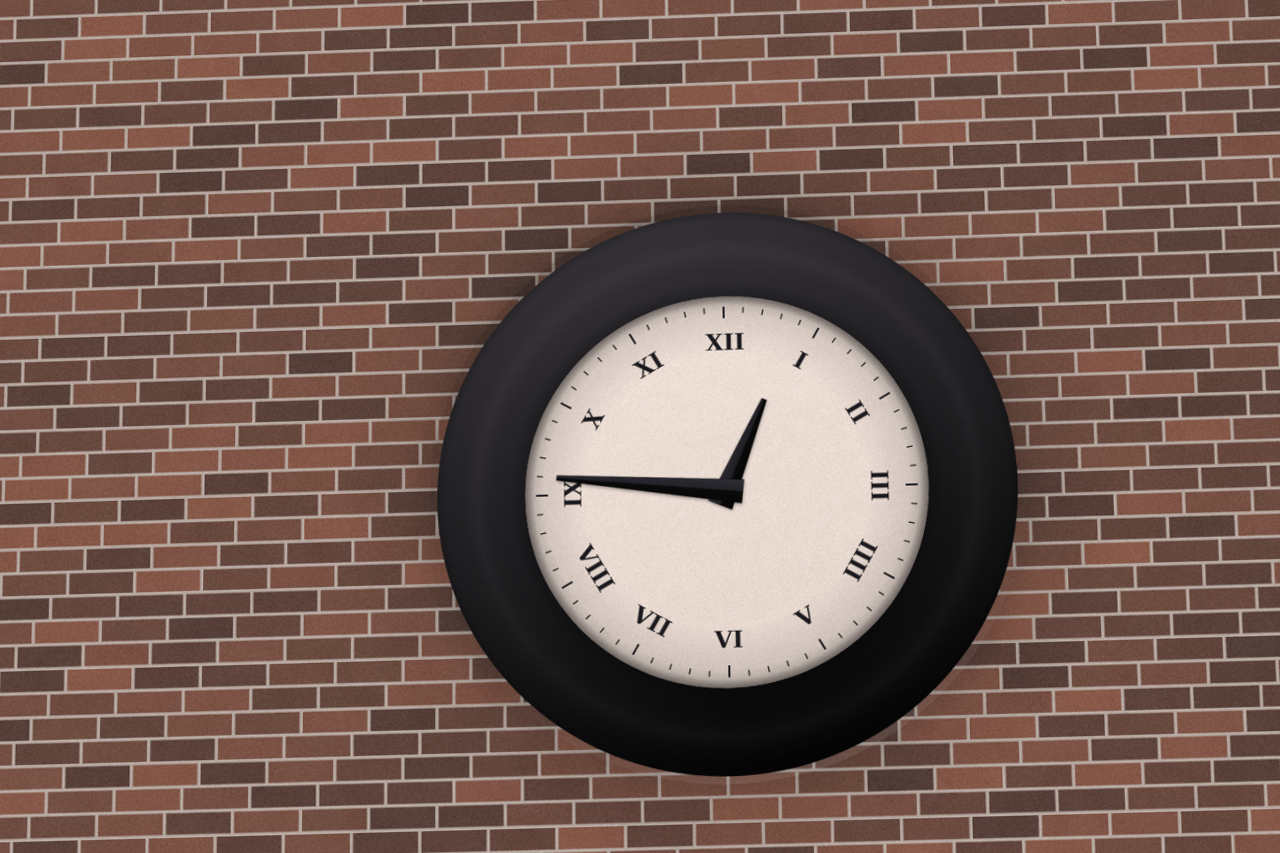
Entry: h=12 m=46
